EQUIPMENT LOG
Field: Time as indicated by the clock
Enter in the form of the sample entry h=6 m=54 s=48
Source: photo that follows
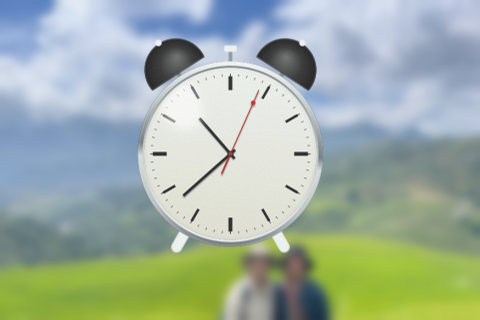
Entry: h=10 m=38 s=4
